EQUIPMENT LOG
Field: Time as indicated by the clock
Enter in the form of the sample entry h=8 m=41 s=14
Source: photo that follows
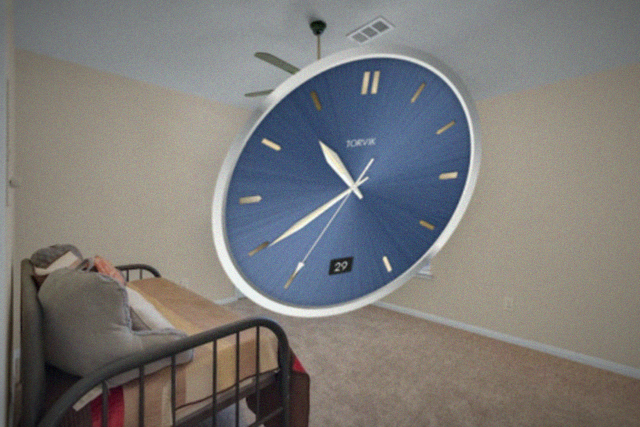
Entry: h=10 m=39 s=35
